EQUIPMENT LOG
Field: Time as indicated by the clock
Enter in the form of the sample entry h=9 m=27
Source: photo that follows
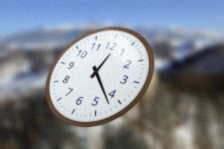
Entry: h=12 m=22
